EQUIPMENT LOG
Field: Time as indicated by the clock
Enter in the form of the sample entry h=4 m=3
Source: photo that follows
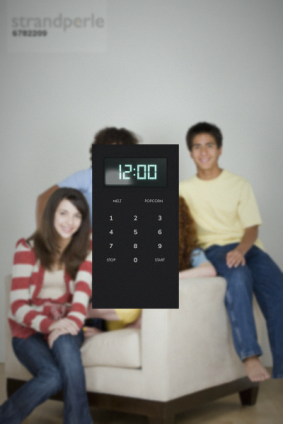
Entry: h=12 m=0
